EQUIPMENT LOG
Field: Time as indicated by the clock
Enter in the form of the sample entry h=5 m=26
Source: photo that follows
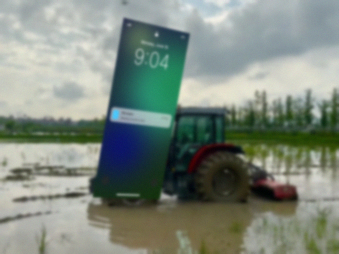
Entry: h=9 m=4
